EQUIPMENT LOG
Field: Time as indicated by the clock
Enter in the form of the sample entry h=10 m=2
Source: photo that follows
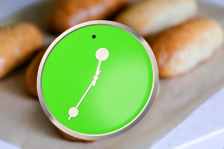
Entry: h=12 m=36
